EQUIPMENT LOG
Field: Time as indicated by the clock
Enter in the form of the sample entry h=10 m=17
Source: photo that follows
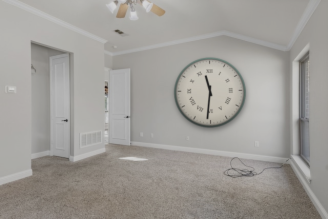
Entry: h=11 m=31
